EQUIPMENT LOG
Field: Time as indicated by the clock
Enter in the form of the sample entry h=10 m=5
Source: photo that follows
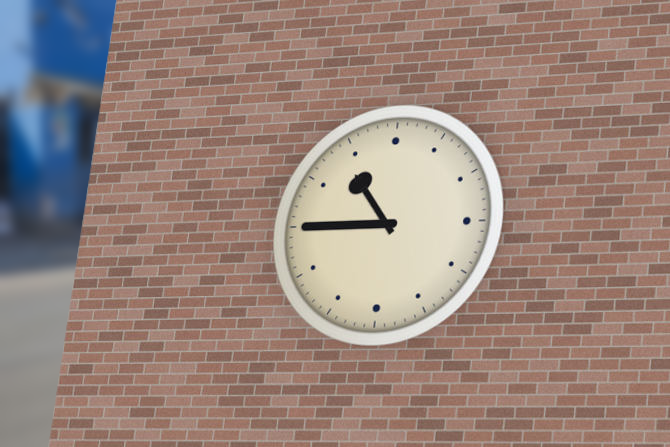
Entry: h=10 m=45
